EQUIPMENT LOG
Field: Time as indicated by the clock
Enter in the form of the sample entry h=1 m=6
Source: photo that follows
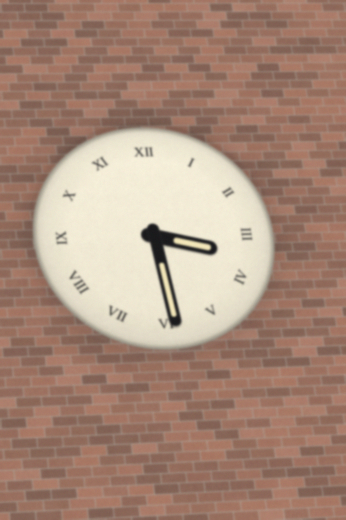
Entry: h=3 m=29
